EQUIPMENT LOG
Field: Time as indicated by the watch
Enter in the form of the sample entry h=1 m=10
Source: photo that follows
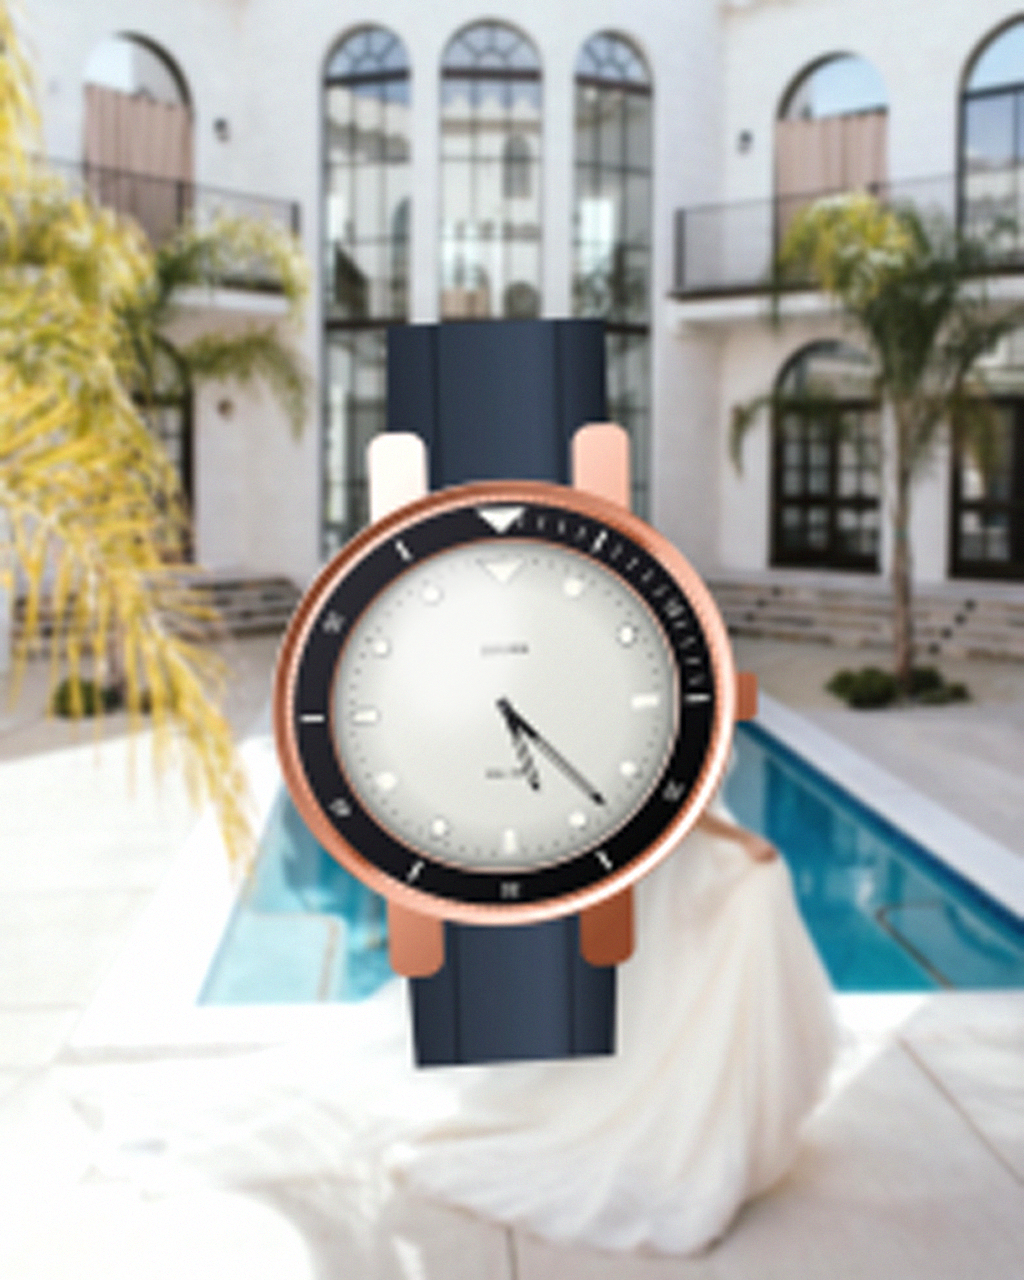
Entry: h=5 m=23
